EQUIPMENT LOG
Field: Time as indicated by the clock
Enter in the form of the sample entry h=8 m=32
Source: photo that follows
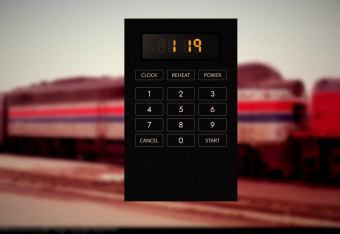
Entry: h=1 m=19
